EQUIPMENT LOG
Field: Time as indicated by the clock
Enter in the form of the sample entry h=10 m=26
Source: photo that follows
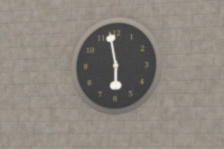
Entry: h=5 m=58
